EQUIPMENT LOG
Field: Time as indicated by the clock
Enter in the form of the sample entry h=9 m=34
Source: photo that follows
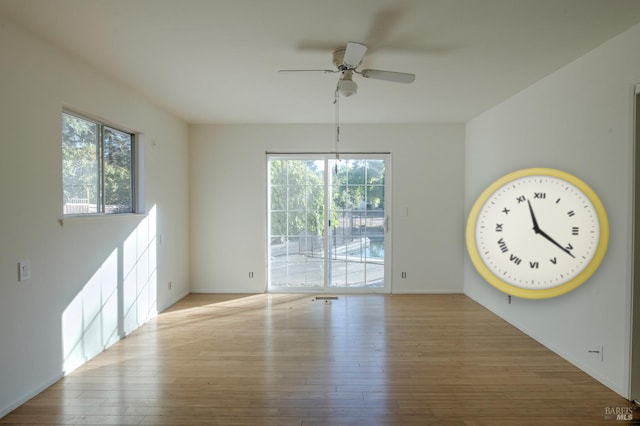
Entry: h=11 m=21
